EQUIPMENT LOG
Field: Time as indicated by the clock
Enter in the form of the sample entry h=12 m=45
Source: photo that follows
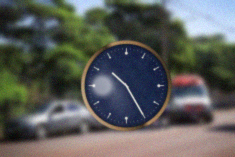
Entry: h=10 m=25
